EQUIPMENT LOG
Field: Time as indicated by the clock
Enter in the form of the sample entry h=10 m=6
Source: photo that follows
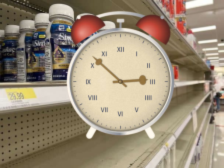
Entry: h=2 m=52
